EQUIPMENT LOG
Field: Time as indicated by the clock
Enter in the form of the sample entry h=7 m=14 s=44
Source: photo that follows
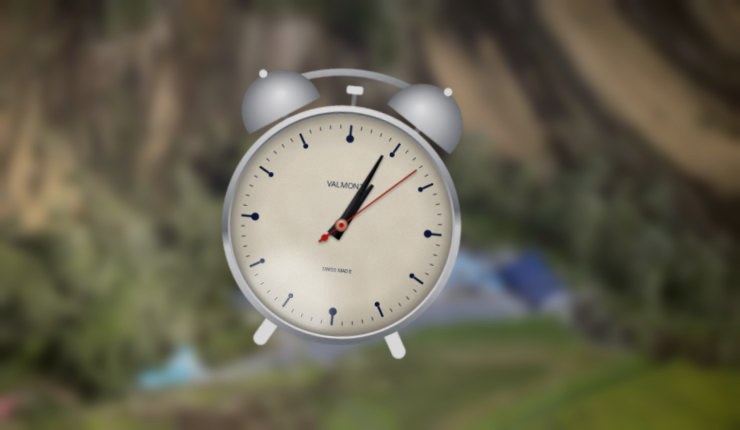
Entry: h=1 m=4 s=8
